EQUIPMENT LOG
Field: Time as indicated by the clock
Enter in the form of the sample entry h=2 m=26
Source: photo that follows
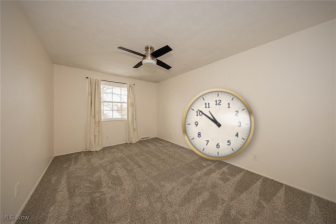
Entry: h=10 m=51
